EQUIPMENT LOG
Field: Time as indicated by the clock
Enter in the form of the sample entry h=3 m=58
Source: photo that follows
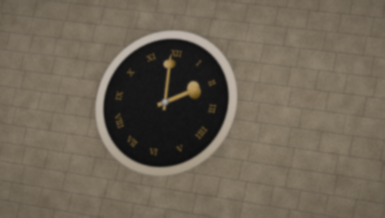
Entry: h=1 m=59
